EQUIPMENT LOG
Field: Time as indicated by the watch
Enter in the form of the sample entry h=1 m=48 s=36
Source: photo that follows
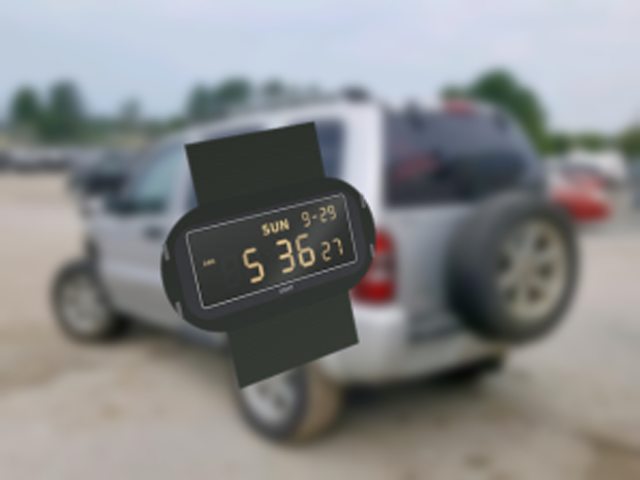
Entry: h=5 m=36 s=27
